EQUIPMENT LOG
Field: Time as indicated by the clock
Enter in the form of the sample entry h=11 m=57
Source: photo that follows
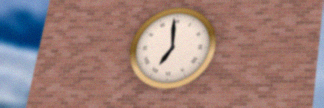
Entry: h=6 m=59
